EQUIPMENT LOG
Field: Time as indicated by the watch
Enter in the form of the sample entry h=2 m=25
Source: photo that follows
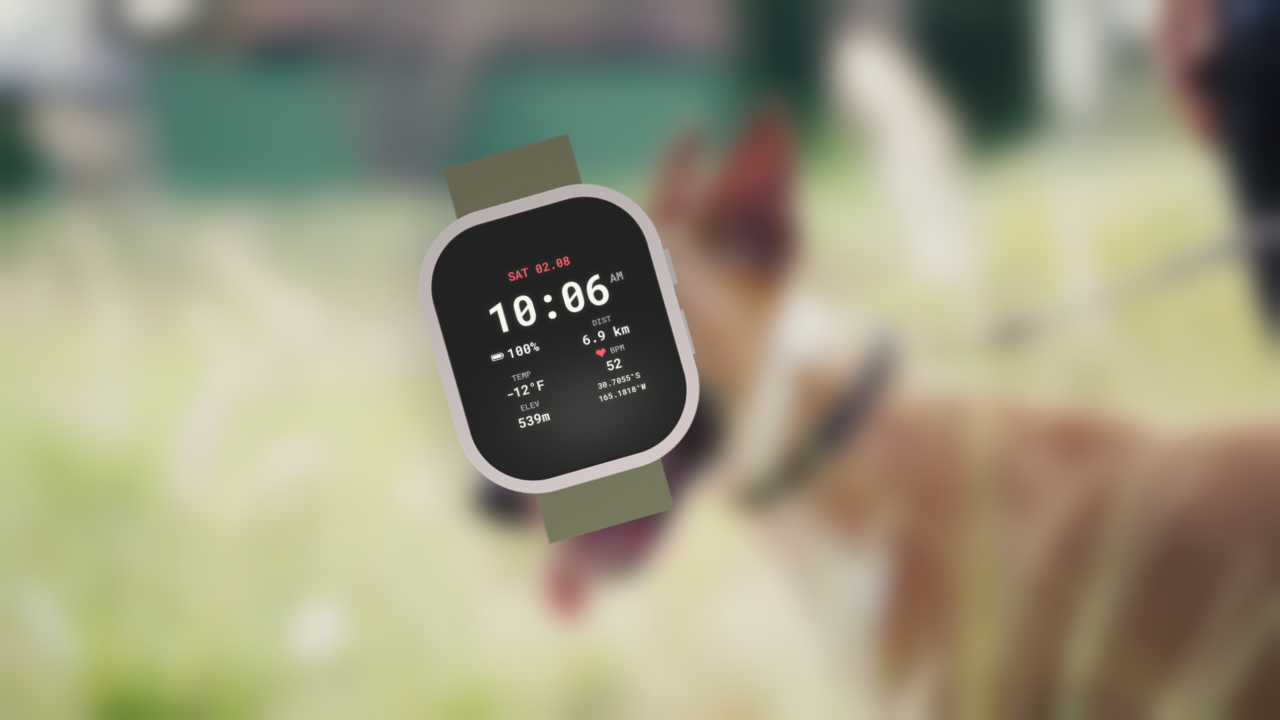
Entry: h=10 m=6
